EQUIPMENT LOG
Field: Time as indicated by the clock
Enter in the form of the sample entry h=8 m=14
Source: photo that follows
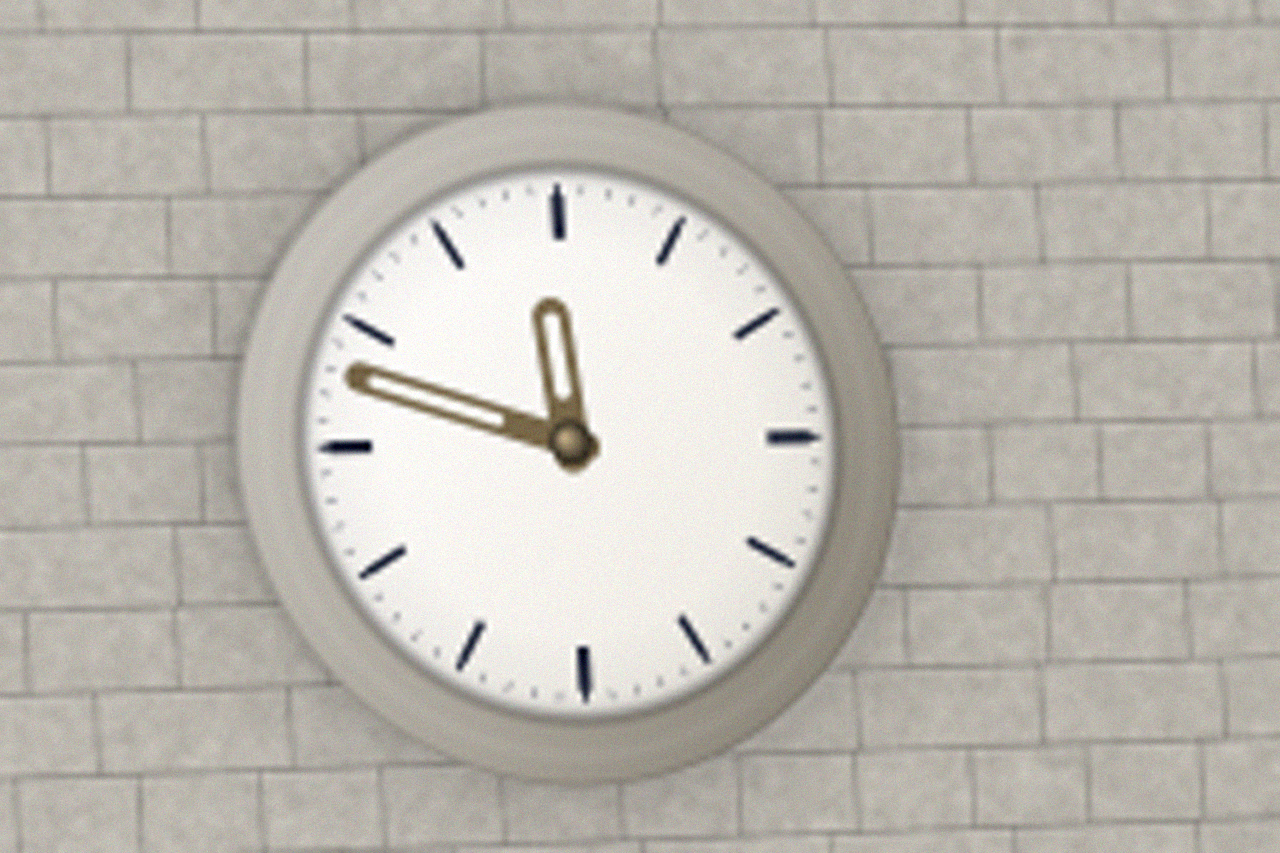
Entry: h=11 m=48
